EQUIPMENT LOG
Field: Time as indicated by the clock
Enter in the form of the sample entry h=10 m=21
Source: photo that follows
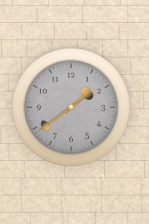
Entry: h=1 m=39
